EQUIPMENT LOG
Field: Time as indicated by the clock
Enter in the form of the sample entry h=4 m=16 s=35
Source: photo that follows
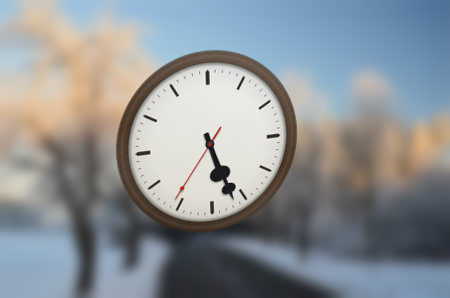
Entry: h=5 m=26 s=36
